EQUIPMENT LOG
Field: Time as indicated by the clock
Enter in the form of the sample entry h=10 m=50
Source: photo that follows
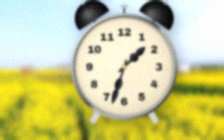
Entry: h=1 m=33
